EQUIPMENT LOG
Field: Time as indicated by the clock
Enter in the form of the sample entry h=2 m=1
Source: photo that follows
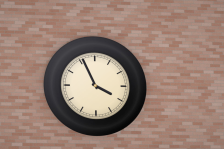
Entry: h=3 m=56
